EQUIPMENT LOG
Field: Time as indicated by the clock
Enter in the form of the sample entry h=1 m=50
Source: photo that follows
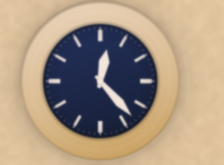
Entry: h=12 m=23
